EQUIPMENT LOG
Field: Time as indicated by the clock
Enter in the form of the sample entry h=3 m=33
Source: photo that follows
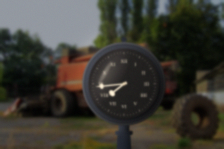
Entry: h=7 m=44
